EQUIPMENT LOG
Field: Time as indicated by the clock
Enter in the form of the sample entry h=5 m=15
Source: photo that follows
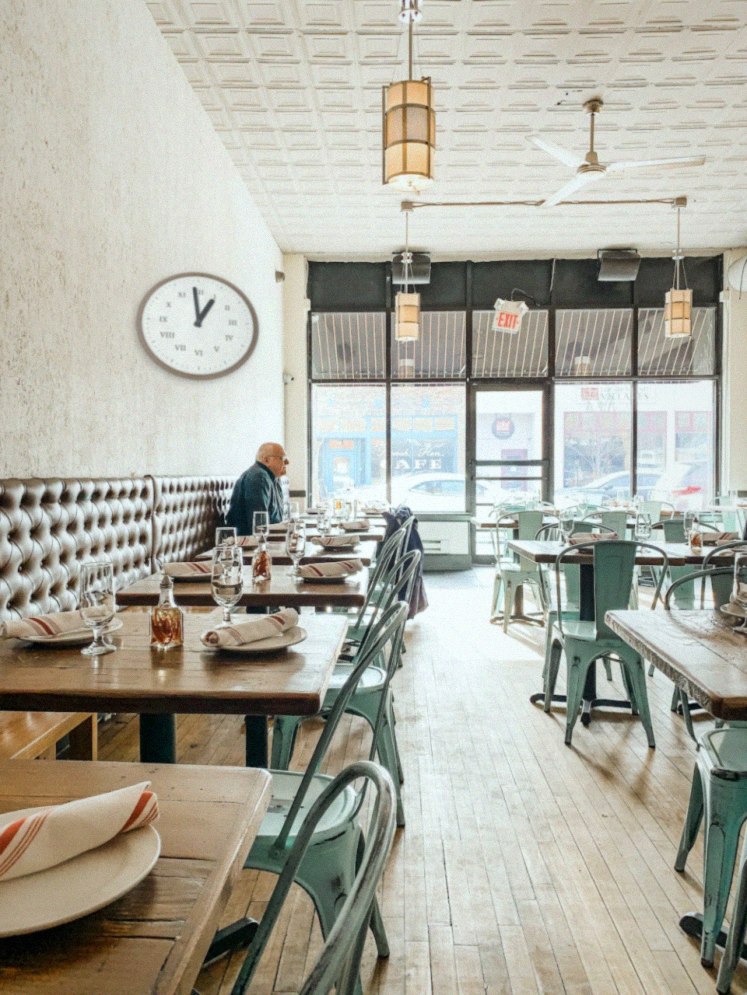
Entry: h=12 m=59
